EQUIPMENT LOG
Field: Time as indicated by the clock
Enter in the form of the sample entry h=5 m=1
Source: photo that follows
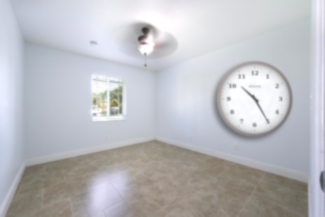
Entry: h=10 m=25
